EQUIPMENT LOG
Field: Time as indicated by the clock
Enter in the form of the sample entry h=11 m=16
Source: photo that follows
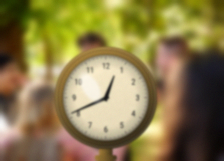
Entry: h=12 m=41
